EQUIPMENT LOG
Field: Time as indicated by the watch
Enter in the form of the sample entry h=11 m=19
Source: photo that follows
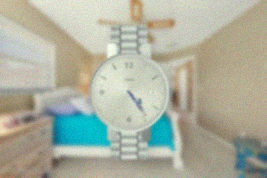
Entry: h=4 m=24
